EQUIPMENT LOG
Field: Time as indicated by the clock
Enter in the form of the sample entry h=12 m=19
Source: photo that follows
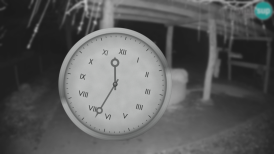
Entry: h=11 m=33
